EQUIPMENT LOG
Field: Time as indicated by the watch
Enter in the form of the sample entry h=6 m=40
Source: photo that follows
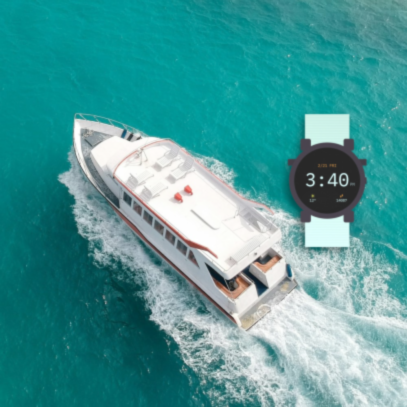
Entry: h=3 m=40
